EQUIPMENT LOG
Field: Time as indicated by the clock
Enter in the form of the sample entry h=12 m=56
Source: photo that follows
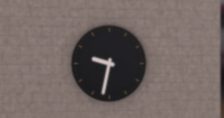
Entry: h=9 m=32
